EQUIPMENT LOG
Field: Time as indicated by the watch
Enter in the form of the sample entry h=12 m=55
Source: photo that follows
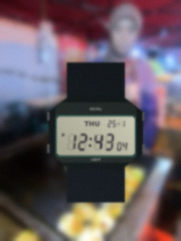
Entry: h=12 m=43
